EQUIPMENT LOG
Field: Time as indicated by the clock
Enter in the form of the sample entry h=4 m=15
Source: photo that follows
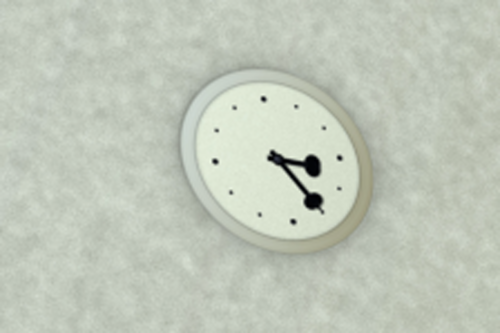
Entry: h=3 m=25
